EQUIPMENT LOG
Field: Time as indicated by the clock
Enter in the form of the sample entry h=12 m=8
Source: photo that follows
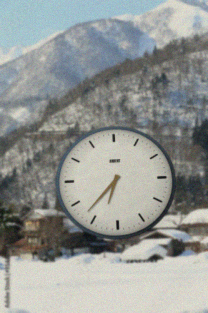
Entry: h=6 m=37
